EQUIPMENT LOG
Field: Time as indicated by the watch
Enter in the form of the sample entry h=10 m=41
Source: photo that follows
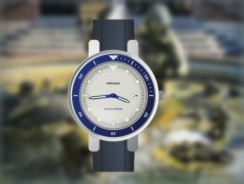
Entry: h=3 m=44
